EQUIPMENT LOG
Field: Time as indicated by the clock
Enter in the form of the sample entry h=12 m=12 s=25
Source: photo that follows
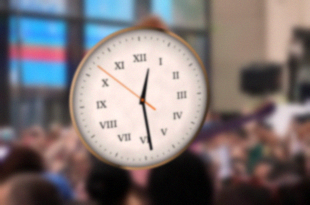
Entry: h=12 m=28 s=52
